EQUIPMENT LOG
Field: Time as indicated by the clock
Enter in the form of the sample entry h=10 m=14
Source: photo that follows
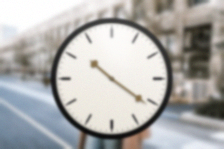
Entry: h=10 m=21
